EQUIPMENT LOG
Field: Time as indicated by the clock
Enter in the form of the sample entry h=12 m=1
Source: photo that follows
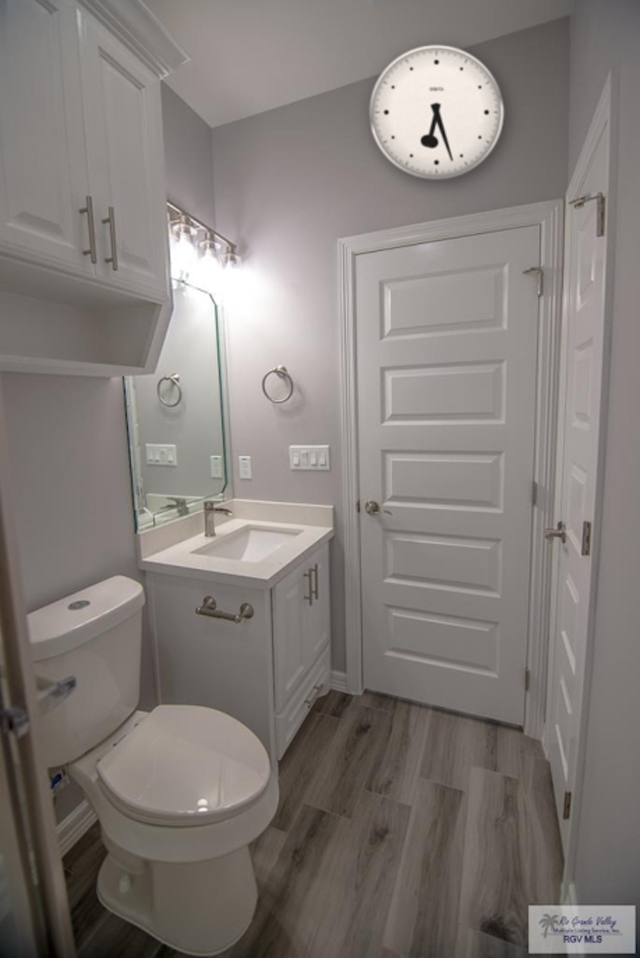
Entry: h=6 m=27
